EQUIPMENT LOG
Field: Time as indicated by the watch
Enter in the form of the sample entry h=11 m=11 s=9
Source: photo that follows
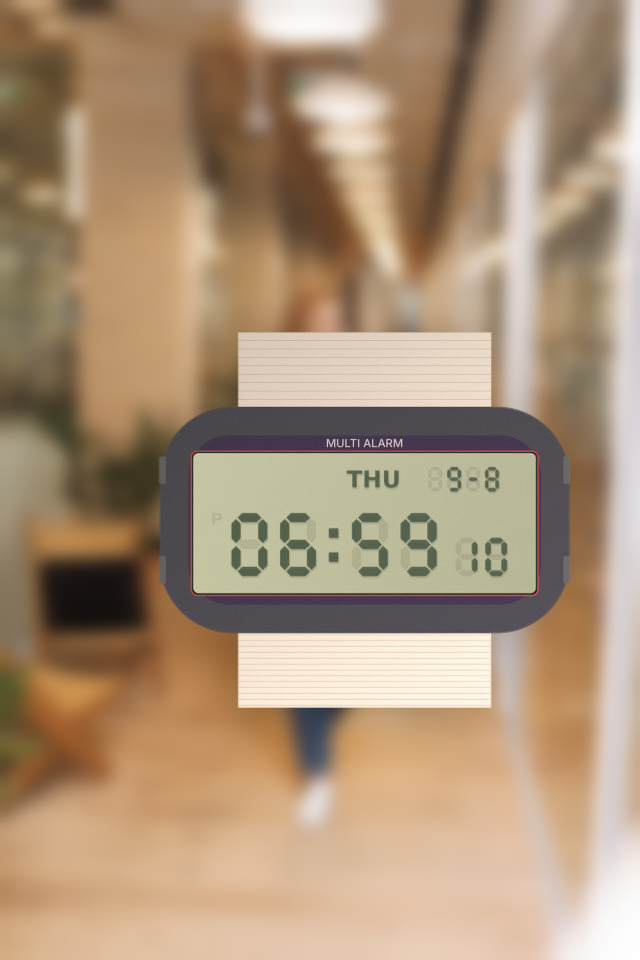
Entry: h=6 m=59 s=10
